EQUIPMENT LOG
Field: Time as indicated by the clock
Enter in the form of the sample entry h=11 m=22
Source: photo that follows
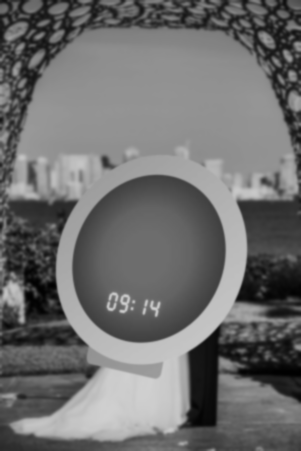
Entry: h=9 m=14
